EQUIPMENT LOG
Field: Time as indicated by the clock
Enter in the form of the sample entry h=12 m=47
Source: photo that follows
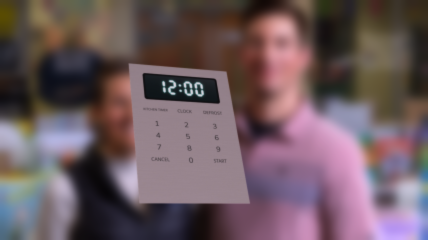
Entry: h=12 m=0
